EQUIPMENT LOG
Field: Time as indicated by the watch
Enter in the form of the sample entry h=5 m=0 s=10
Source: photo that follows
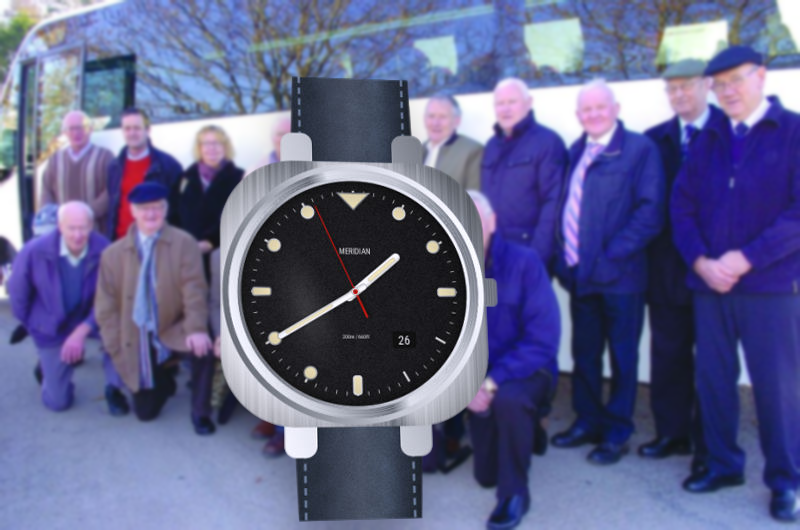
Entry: h=1 m=39 s=56
